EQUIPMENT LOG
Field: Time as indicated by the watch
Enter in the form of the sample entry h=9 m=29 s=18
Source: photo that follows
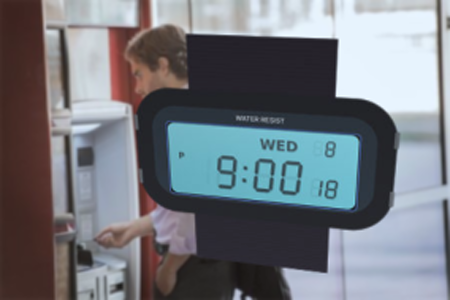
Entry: h=9 m=0 s=18
